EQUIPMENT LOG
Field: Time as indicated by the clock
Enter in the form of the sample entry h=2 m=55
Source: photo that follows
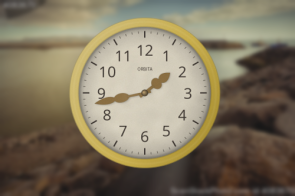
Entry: h=1 m=43
